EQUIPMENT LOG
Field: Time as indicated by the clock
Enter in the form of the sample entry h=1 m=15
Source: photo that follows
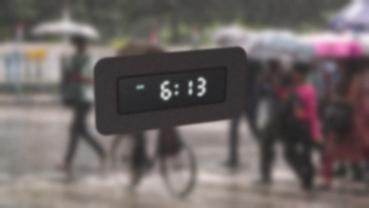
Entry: h=6 m=13
